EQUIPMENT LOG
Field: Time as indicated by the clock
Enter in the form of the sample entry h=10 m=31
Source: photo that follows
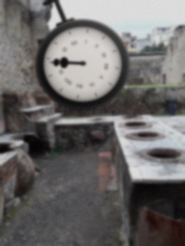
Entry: h=9 m=49
